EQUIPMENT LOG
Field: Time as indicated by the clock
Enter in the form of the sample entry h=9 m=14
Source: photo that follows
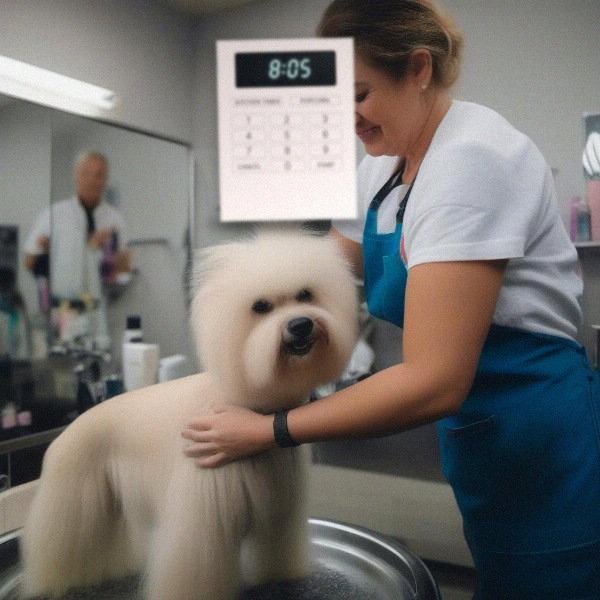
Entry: h=8 m=5
